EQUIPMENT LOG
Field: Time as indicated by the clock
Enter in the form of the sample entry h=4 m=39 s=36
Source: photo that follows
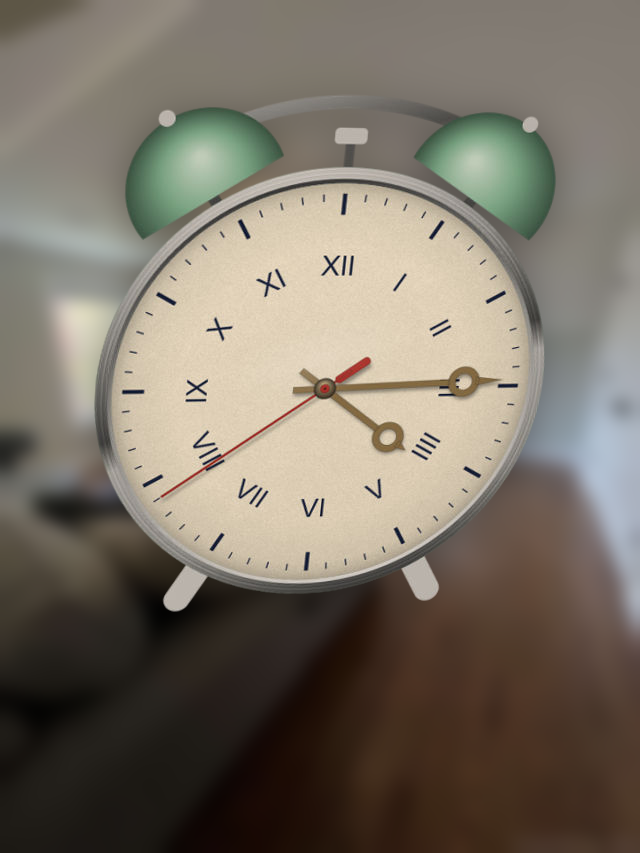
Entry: h=4 m=14 s=39
